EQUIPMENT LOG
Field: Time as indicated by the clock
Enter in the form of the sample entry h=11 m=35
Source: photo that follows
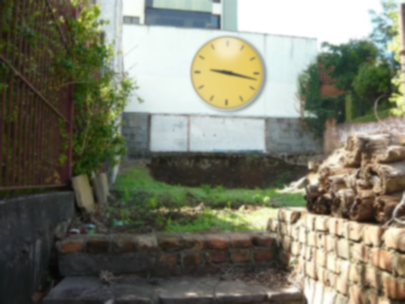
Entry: h=9 m=17
